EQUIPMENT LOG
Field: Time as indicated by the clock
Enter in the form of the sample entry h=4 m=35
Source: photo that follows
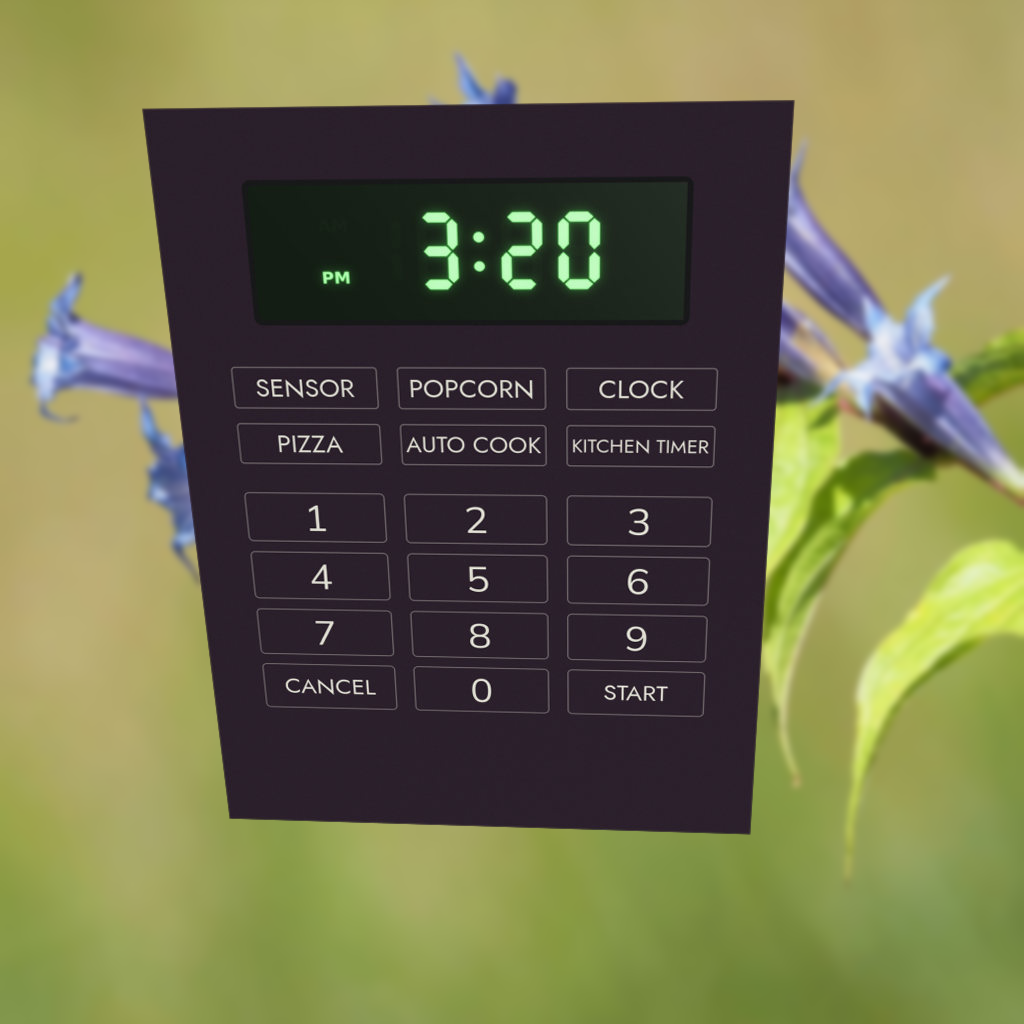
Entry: h=3 m=20
